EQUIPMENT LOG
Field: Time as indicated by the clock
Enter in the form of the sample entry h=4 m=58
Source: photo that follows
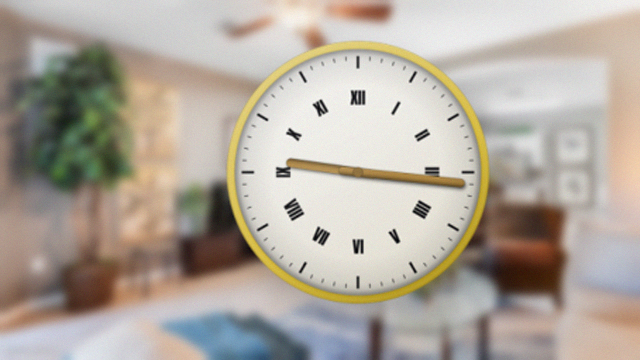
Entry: h=9 m=16
